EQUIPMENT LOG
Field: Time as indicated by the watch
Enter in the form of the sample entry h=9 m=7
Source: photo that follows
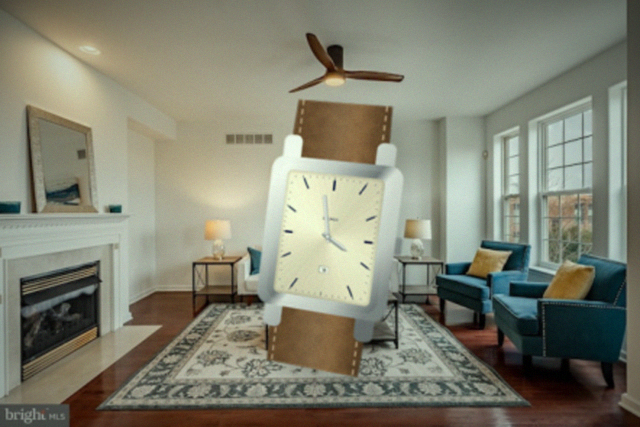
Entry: h=3 m=58
